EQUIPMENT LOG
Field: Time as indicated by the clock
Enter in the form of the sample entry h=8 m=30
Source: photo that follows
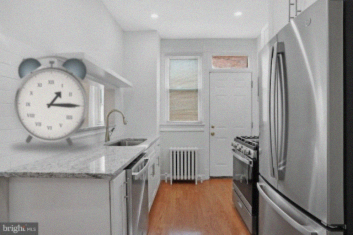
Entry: h=1 m=15
